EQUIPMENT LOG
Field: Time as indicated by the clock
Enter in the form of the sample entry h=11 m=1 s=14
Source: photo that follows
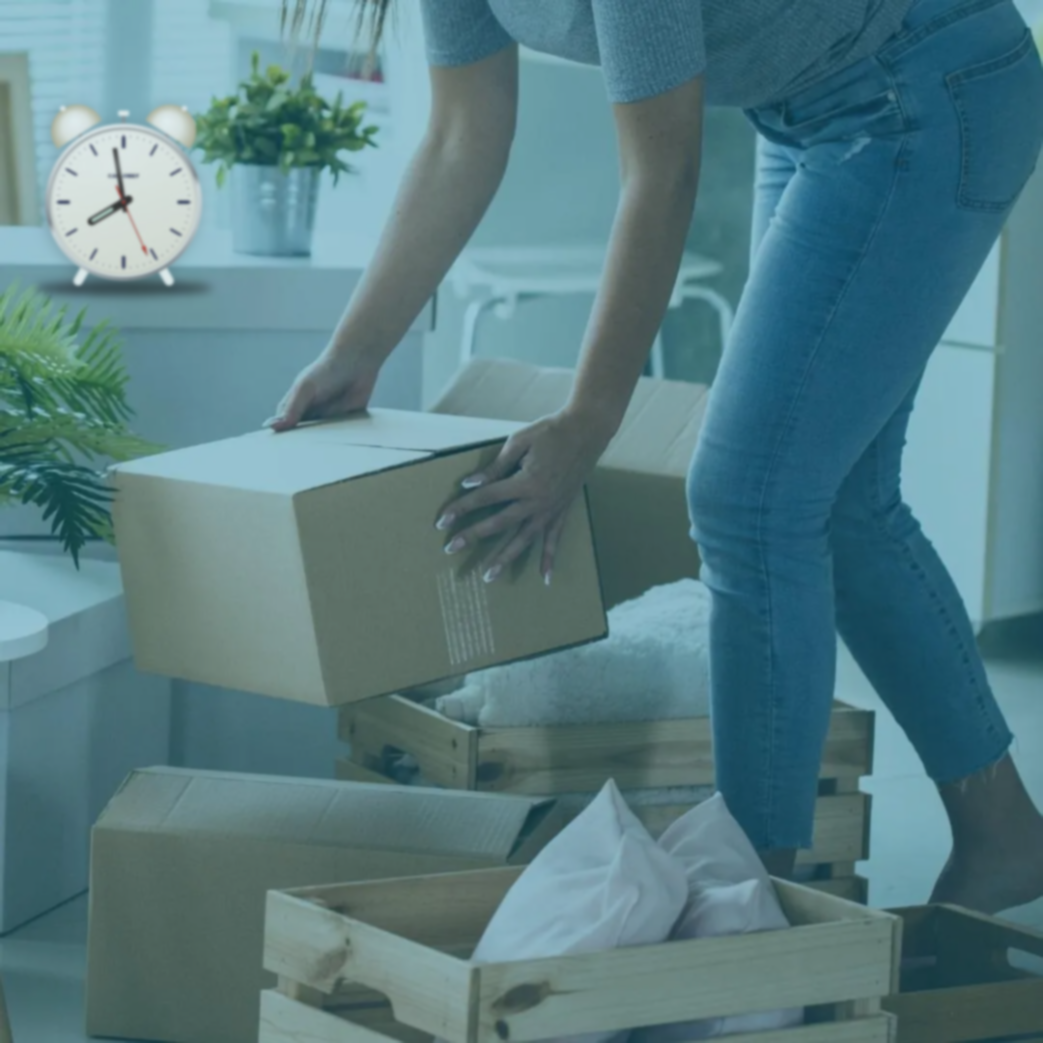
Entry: h=7 m=58 s=26
